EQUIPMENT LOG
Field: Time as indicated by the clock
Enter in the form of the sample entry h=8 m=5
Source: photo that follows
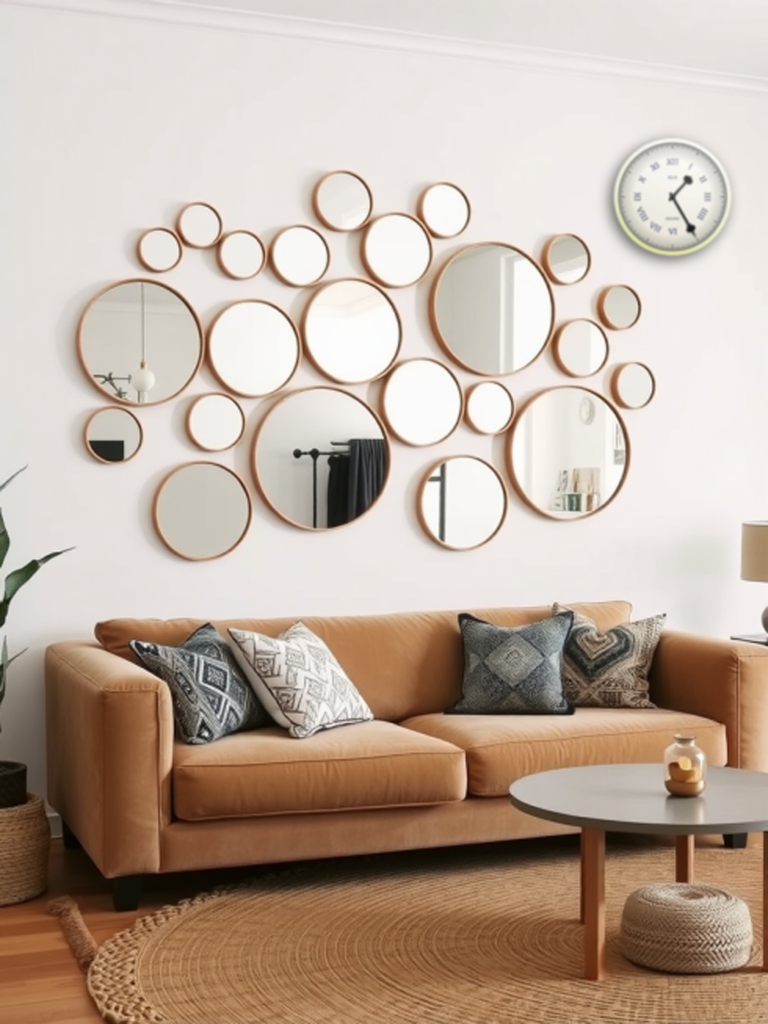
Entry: h=1 m=25
